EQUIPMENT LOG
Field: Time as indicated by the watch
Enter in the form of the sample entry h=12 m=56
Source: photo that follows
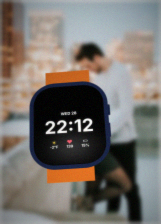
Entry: h=22 m=12
